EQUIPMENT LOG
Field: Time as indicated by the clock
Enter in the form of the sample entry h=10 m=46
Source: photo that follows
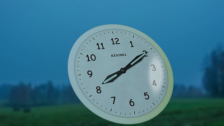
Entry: h=8 m=10
